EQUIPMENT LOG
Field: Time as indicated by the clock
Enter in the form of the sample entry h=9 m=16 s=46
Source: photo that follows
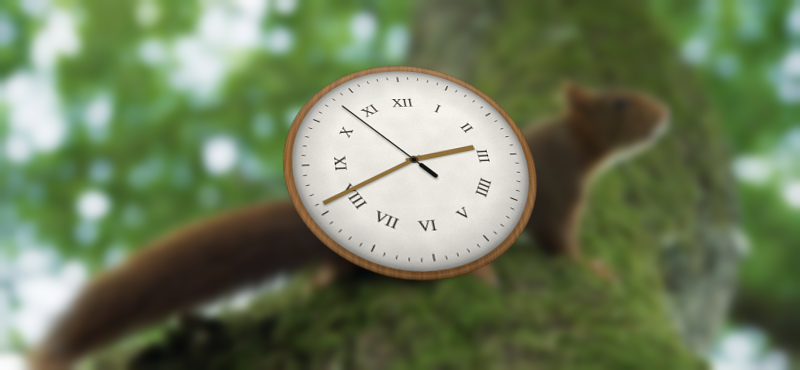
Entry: h=2 m=40 s=53
